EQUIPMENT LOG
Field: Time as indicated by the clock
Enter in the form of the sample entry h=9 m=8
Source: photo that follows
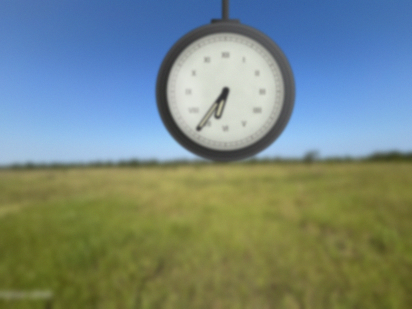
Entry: h=6 m=36
